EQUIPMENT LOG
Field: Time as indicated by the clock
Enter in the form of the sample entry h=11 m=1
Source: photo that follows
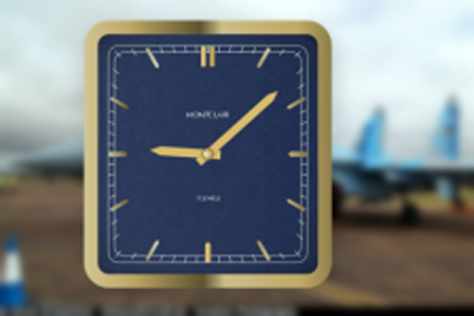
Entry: h=9 m=8
